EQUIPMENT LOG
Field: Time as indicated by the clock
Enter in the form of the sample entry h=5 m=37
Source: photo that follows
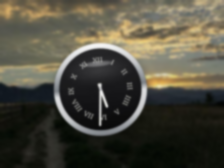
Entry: h=5 m=31
